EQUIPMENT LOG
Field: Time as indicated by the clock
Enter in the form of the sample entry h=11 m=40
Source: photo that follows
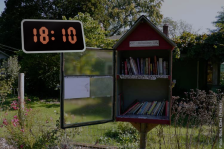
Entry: h=18 m=10
